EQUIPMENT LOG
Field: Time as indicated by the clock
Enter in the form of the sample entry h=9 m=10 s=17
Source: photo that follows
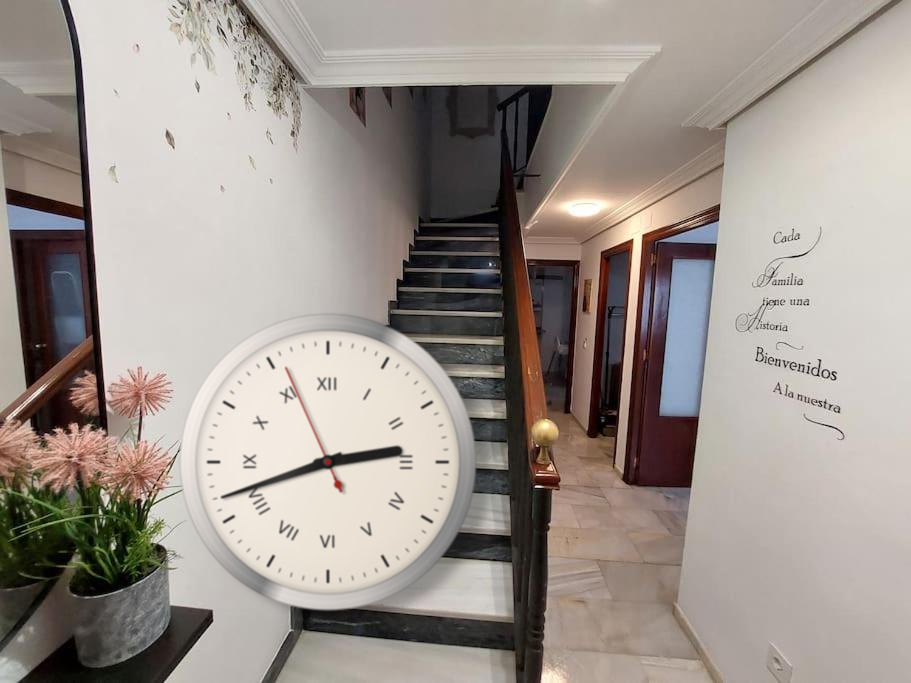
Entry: h=2 m=41 s=56
